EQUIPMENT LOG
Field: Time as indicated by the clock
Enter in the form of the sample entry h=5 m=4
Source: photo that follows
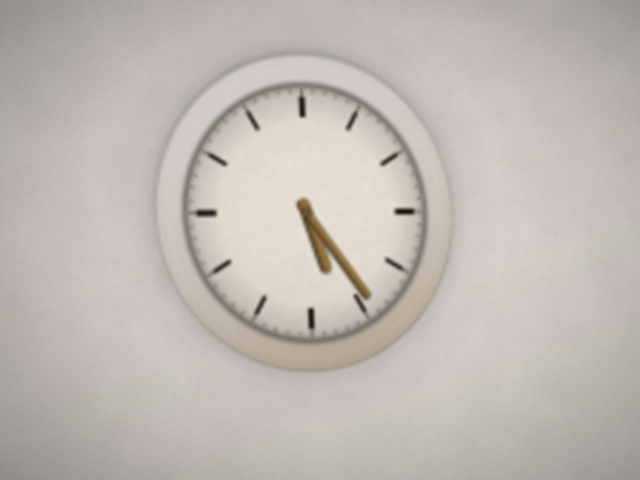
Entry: h=5 m=24
